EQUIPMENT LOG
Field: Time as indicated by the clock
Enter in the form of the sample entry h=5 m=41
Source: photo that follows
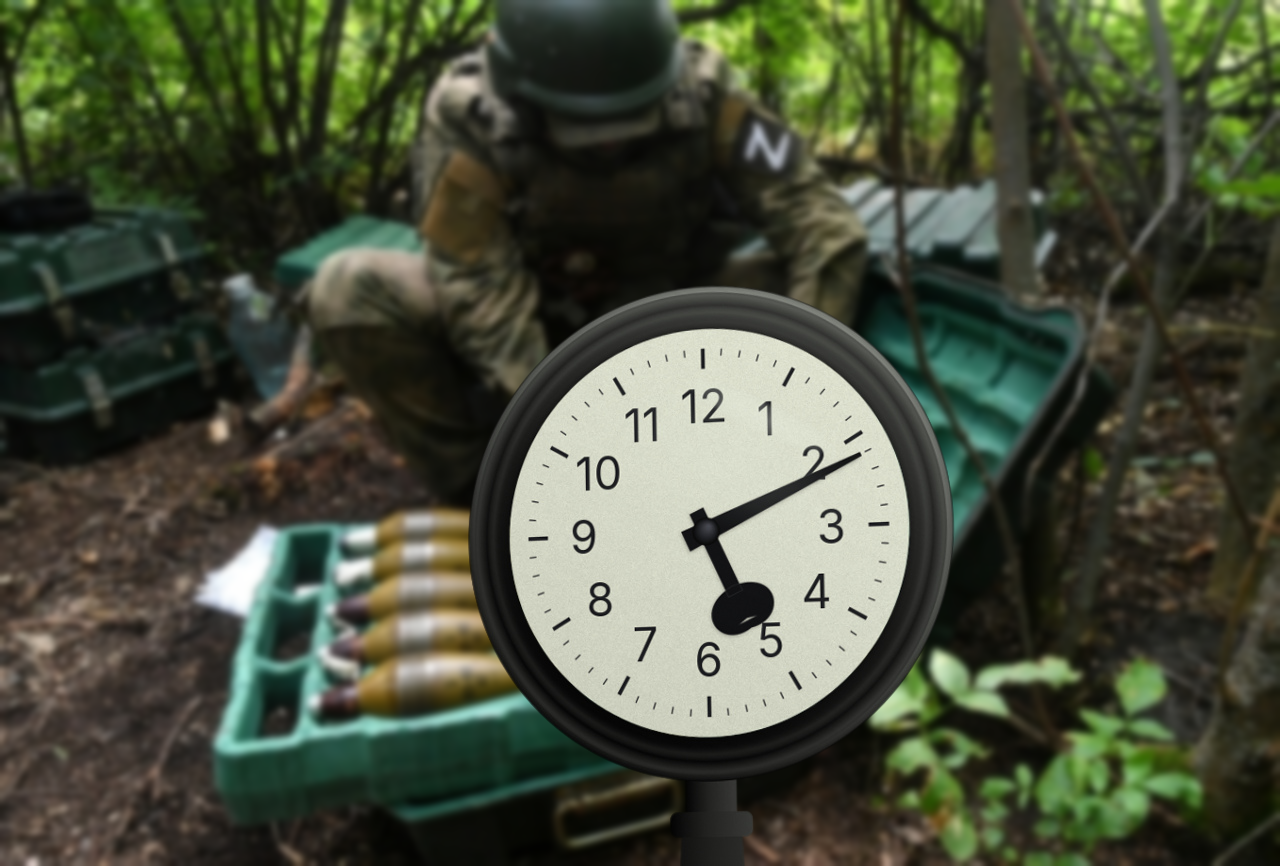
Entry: h=5 m=11
